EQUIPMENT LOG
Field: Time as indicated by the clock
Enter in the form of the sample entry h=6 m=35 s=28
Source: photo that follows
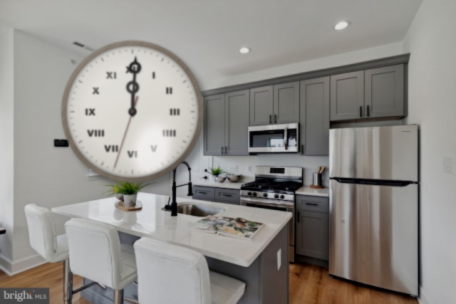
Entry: h=12 m=0 s=33
